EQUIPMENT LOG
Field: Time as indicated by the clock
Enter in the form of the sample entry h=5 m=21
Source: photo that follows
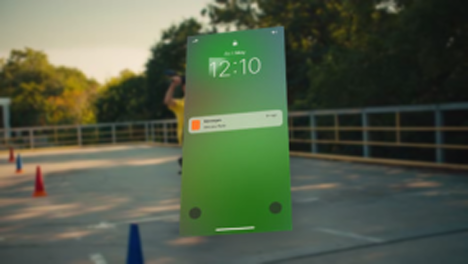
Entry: h=12 m=10
